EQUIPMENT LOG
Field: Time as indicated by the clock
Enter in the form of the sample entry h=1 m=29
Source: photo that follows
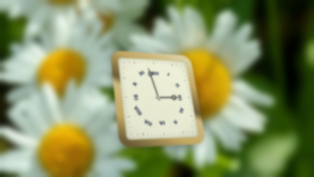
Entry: h=2 m=58
